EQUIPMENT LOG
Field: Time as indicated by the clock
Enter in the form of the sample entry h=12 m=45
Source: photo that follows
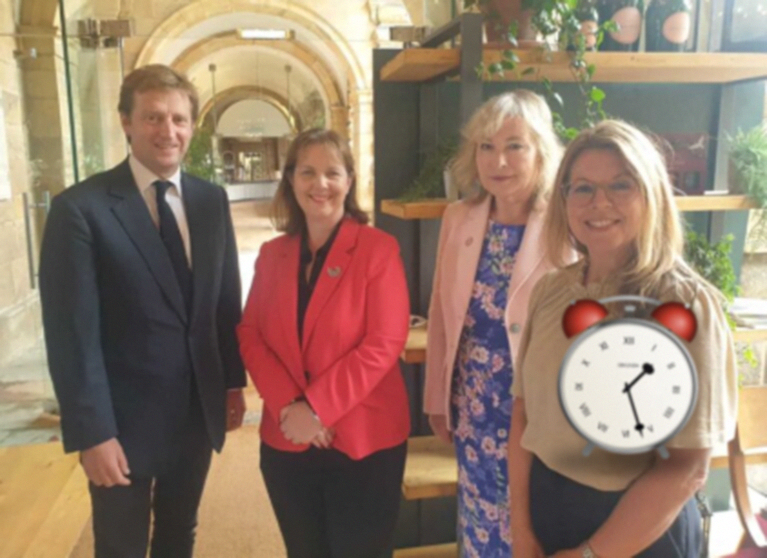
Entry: h=1 m=27
